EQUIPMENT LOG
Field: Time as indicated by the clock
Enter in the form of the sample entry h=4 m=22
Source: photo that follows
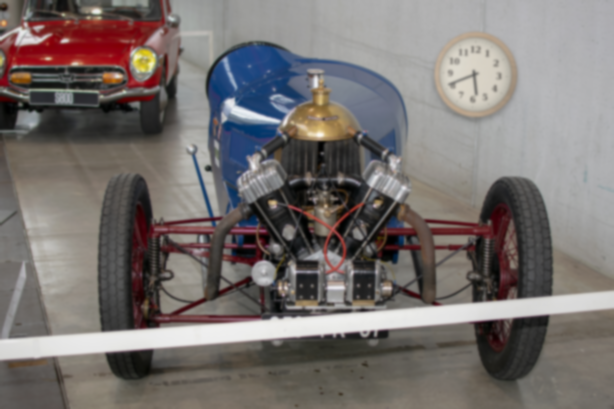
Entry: h=5 m=41
